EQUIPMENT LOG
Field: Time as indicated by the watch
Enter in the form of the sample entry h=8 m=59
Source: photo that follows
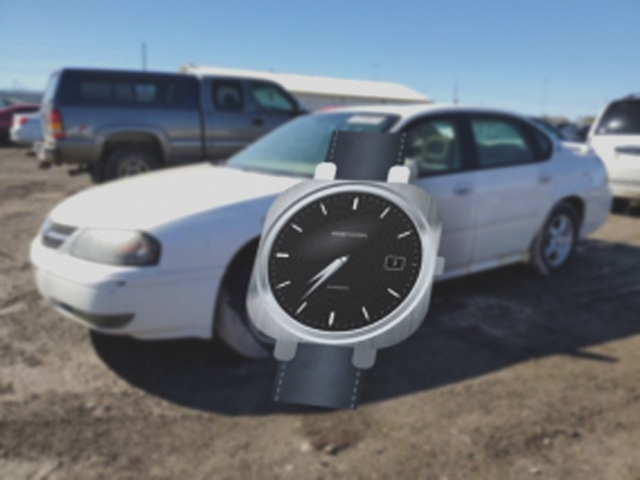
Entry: h=7 m=36
